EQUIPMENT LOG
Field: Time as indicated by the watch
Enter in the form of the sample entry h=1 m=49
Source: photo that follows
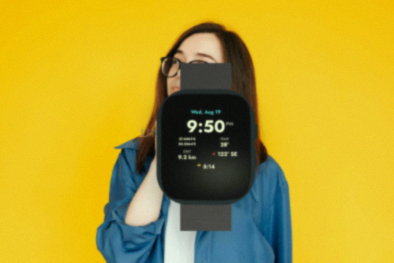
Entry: h=9 m=50
